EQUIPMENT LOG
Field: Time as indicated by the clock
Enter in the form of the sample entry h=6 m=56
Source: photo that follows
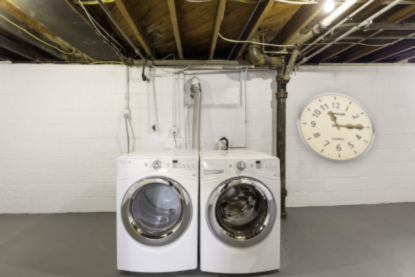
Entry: h=11 m=15
